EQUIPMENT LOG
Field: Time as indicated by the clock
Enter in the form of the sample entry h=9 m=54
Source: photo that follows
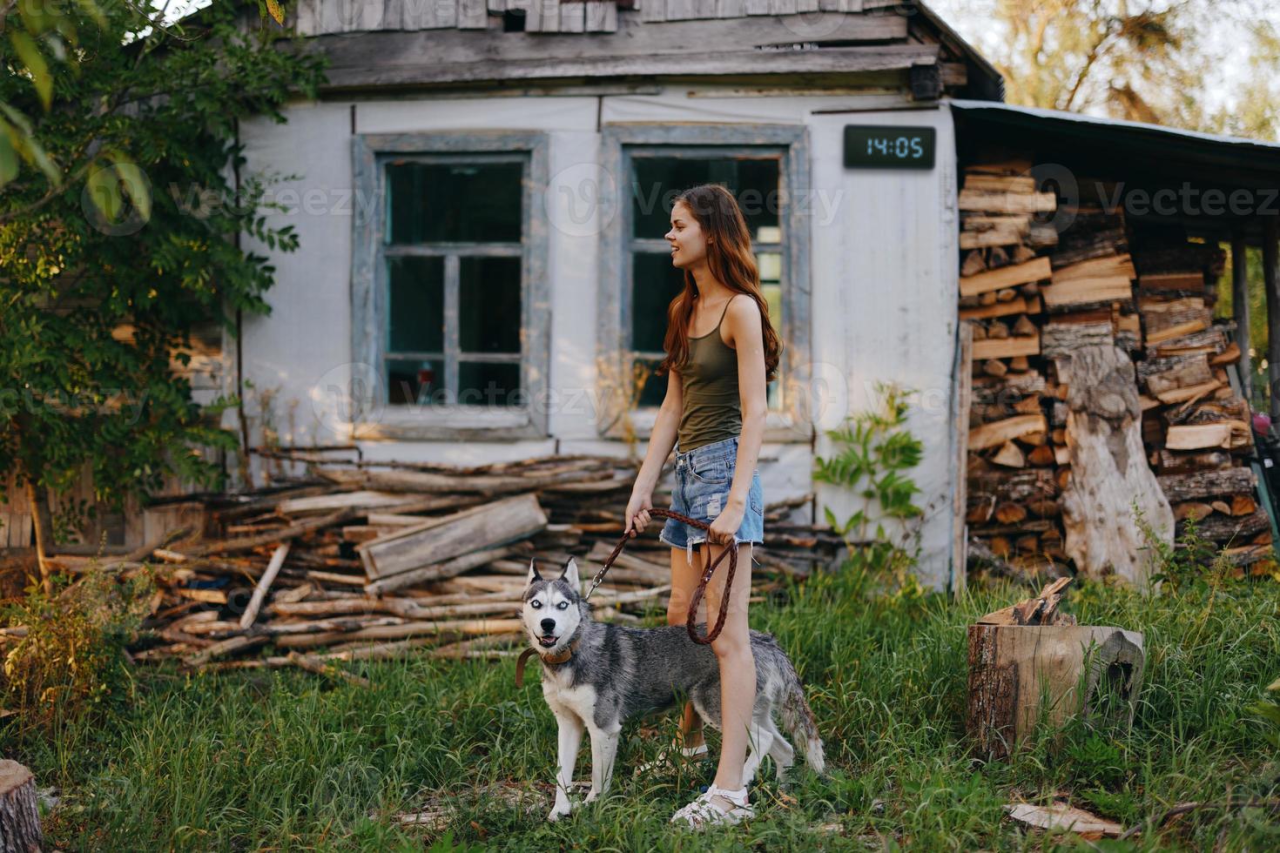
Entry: h=14 m=5
